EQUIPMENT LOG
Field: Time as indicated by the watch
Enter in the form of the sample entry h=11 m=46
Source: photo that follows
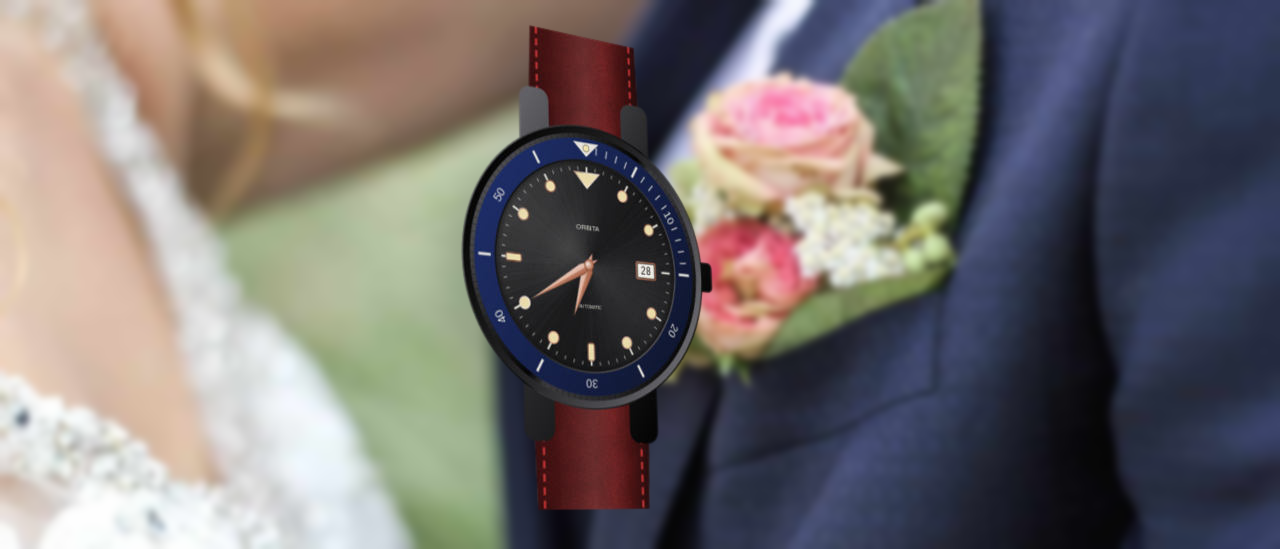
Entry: h=6 m=40
